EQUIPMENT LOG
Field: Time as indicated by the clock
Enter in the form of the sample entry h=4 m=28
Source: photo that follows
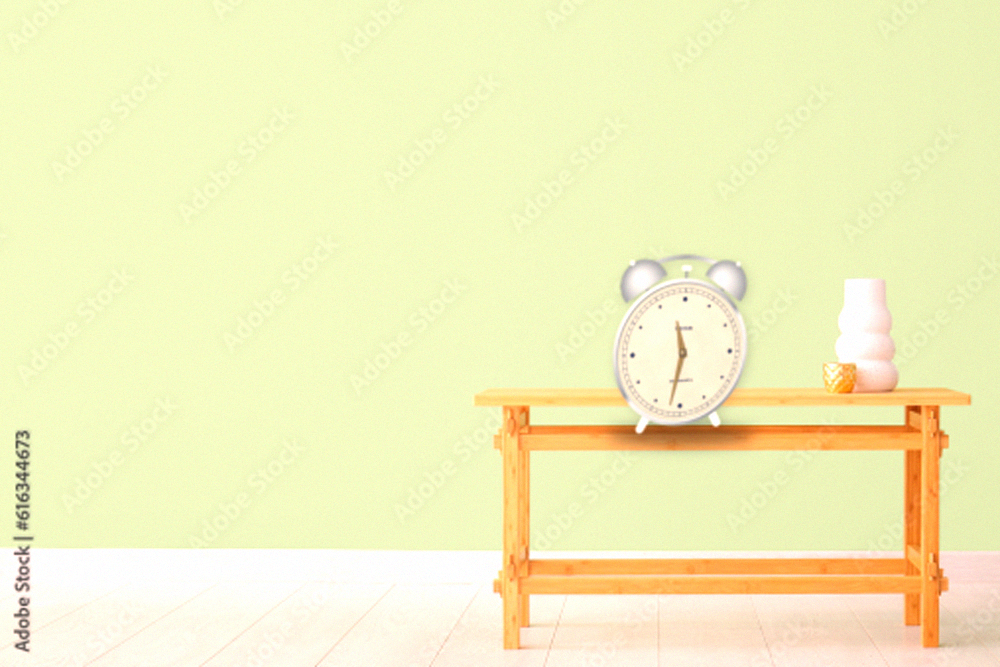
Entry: h=11 m=32
